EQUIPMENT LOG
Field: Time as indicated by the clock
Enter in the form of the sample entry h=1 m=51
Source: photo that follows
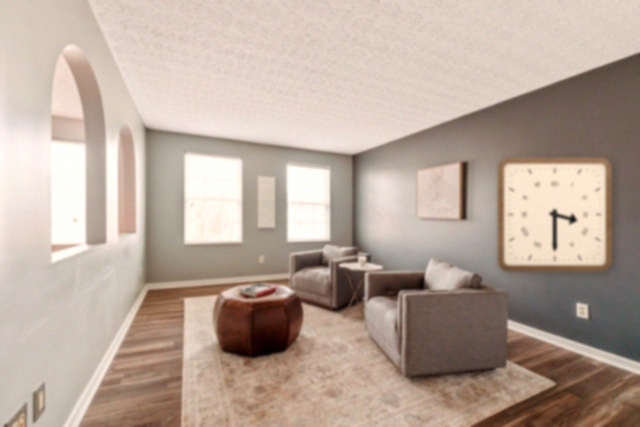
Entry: h=3 m=30
